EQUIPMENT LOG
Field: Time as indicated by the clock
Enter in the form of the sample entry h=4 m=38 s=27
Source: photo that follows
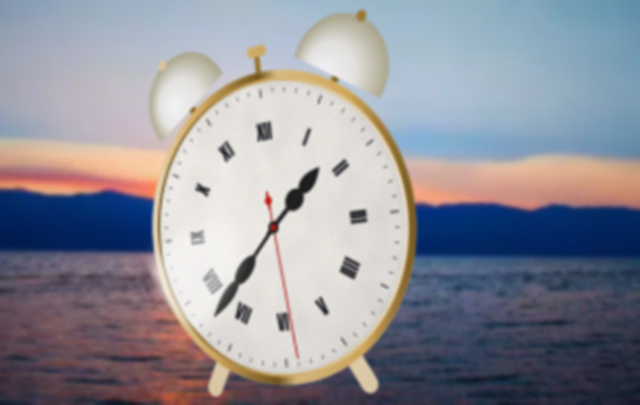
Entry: h=1 m=37 s=29
